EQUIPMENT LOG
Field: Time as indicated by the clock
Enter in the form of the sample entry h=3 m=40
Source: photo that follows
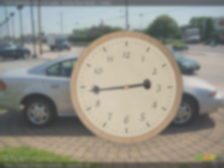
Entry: h=2 m=44
